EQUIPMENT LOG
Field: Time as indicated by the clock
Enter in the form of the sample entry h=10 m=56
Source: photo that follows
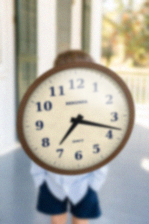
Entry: h=7 m=18
